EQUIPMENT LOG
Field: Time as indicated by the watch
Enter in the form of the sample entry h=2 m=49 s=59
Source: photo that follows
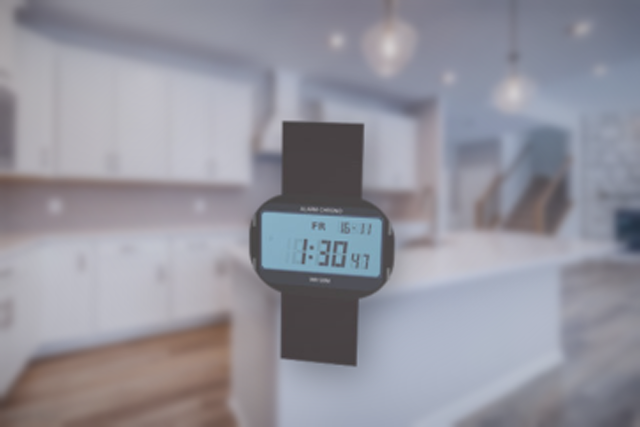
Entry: h=1 m=30 s=47
